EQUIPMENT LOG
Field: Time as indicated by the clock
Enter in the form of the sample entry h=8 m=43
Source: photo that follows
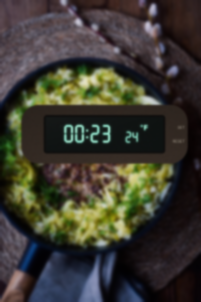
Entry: h=0 m=23
